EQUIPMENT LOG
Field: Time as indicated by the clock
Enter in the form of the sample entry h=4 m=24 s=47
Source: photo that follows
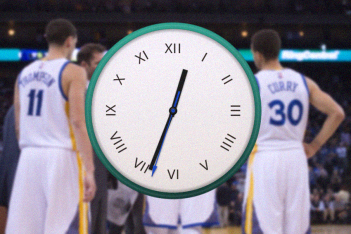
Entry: h=12 m=33 s=33
